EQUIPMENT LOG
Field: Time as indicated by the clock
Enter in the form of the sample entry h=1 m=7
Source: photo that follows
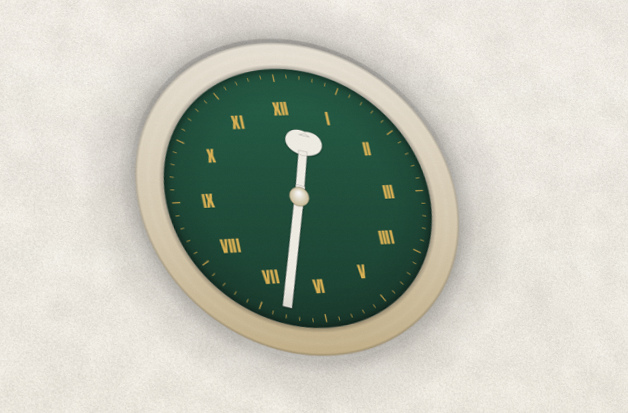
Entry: h=12 m=33
